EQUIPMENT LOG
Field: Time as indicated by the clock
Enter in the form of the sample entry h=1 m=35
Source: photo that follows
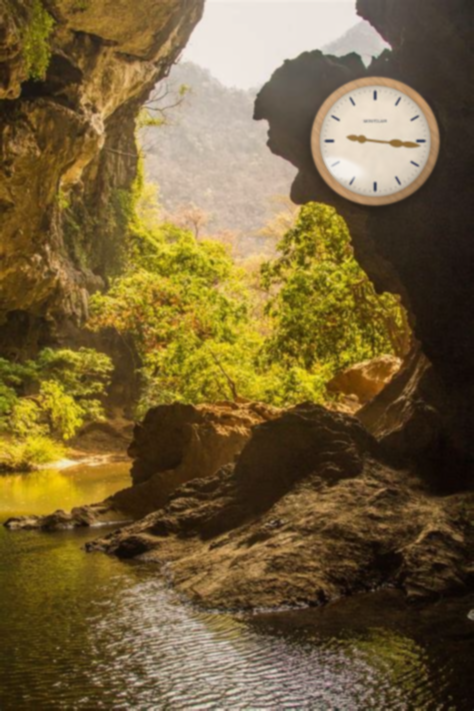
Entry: h=9 m=16
